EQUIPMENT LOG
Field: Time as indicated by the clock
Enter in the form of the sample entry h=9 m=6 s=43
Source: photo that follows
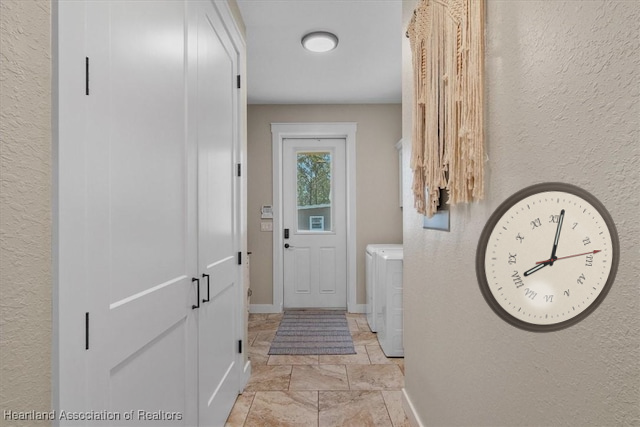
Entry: h=8 m=1 s=13
